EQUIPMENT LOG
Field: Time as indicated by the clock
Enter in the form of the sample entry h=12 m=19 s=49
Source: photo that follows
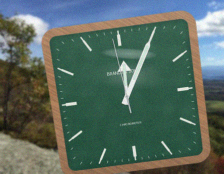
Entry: h=12 m=4 s=59
